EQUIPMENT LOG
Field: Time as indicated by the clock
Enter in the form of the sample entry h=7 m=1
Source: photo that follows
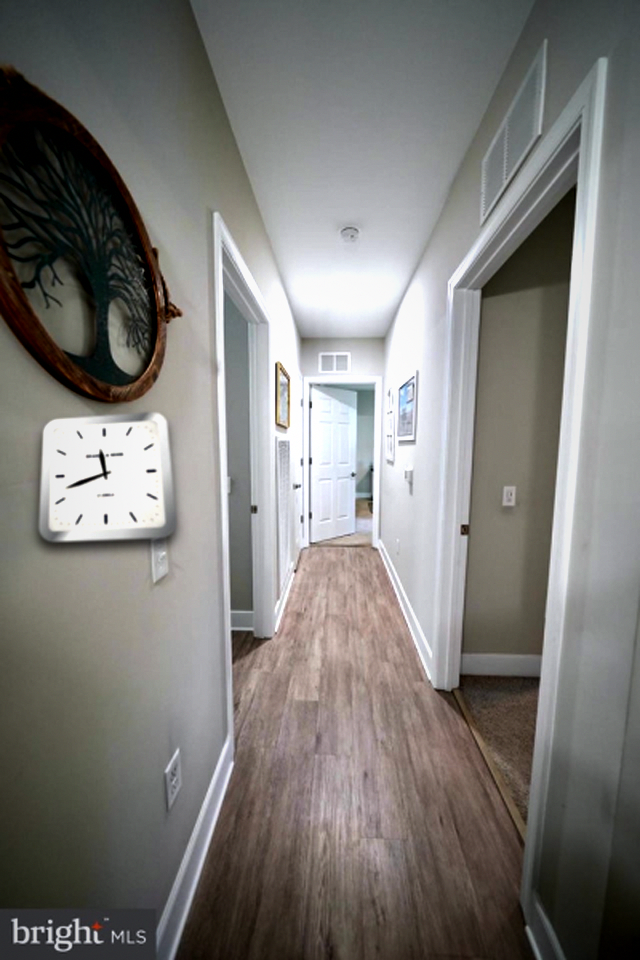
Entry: h=11 m=42
